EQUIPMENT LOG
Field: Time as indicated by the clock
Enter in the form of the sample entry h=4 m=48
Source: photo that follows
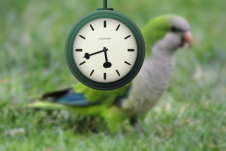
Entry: h=5 m=42
